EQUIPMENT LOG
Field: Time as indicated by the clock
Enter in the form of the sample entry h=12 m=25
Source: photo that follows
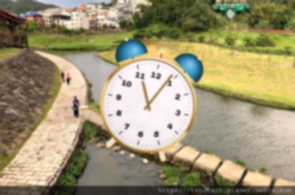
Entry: h=11 m=4
